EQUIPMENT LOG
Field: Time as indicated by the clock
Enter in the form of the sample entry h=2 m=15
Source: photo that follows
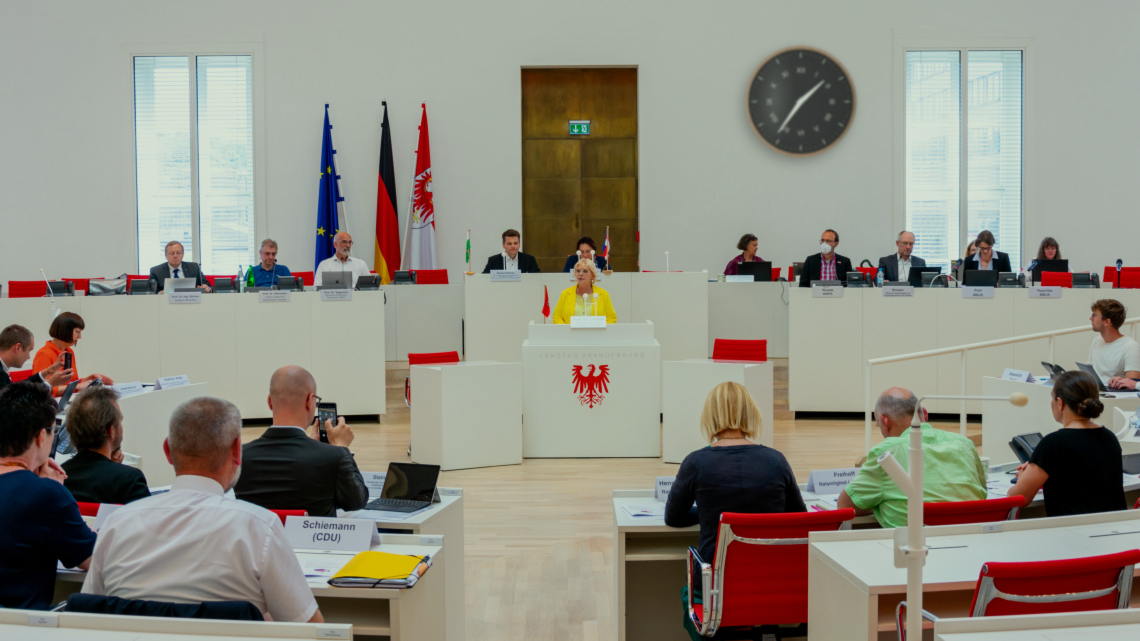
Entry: h=1 m=36
